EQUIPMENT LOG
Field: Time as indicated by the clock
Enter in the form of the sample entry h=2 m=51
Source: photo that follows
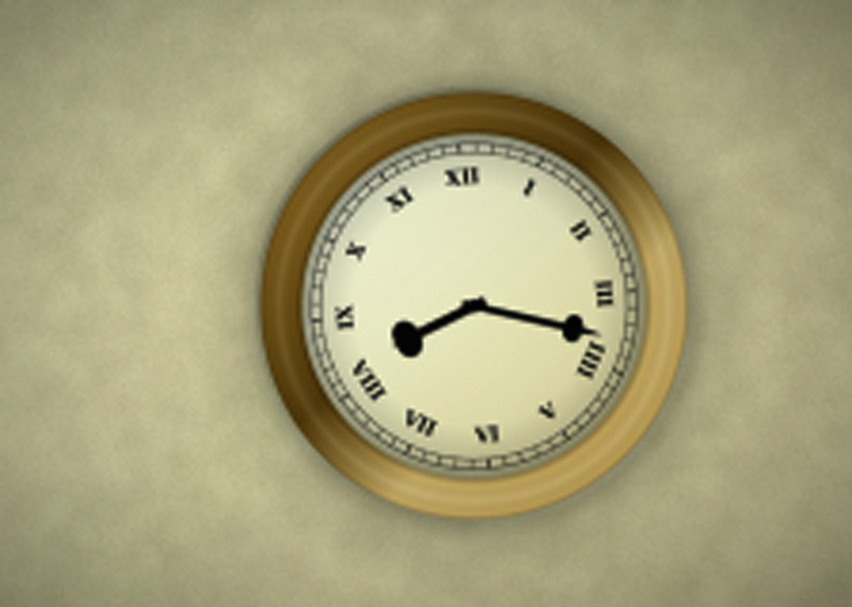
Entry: h=8 m=18
